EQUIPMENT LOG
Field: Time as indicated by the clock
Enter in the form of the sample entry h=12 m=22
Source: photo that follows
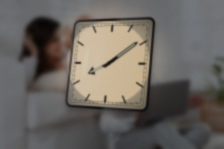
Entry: h=8 m=9
